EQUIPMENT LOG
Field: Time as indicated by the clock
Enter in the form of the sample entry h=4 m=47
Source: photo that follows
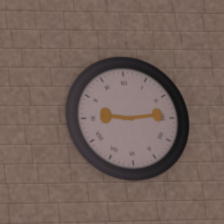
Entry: h=9 m=14
